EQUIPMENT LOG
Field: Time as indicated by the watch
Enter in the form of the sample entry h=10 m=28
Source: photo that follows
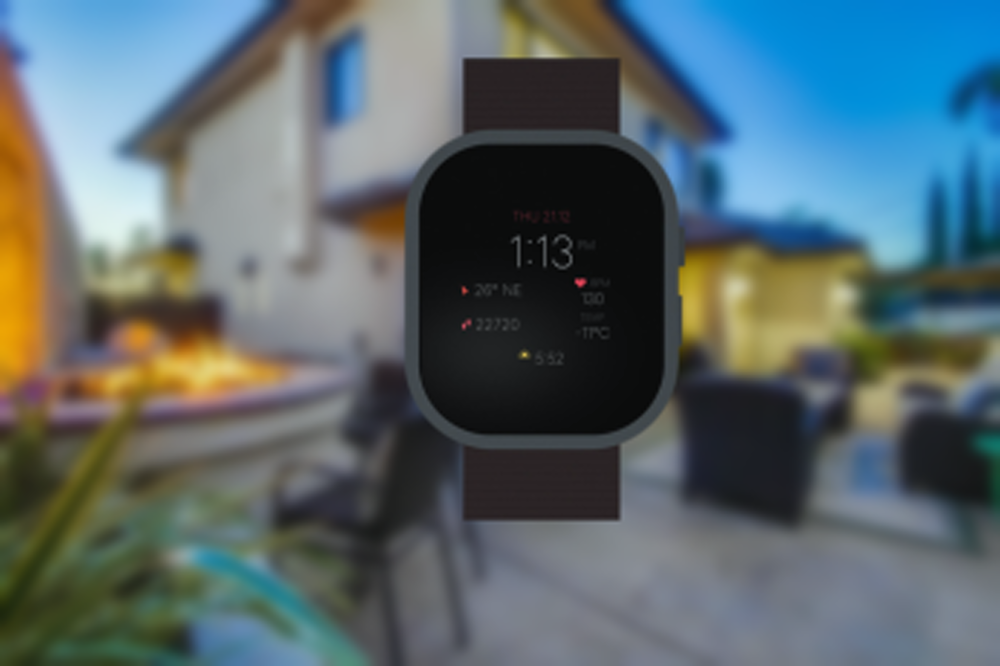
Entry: h=1 m=13
